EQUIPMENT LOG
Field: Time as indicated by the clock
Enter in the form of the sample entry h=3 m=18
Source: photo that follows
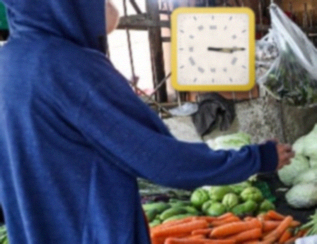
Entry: h=3 m=15
